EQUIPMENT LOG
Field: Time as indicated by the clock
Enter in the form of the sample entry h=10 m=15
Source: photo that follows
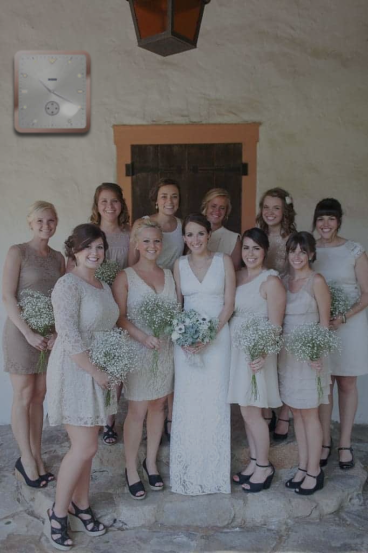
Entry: h=10 m=20
